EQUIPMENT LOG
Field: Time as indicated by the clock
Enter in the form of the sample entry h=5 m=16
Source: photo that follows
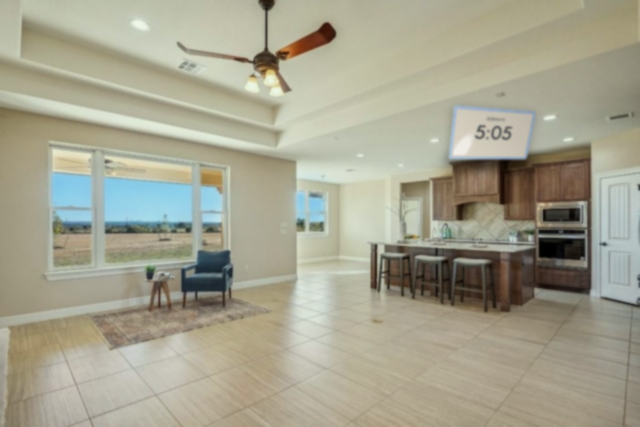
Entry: h=5 m=5
